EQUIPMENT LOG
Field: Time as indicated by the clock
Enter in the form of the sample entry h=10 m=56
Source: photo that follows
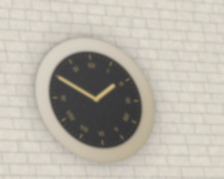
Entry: h=1 m=50
